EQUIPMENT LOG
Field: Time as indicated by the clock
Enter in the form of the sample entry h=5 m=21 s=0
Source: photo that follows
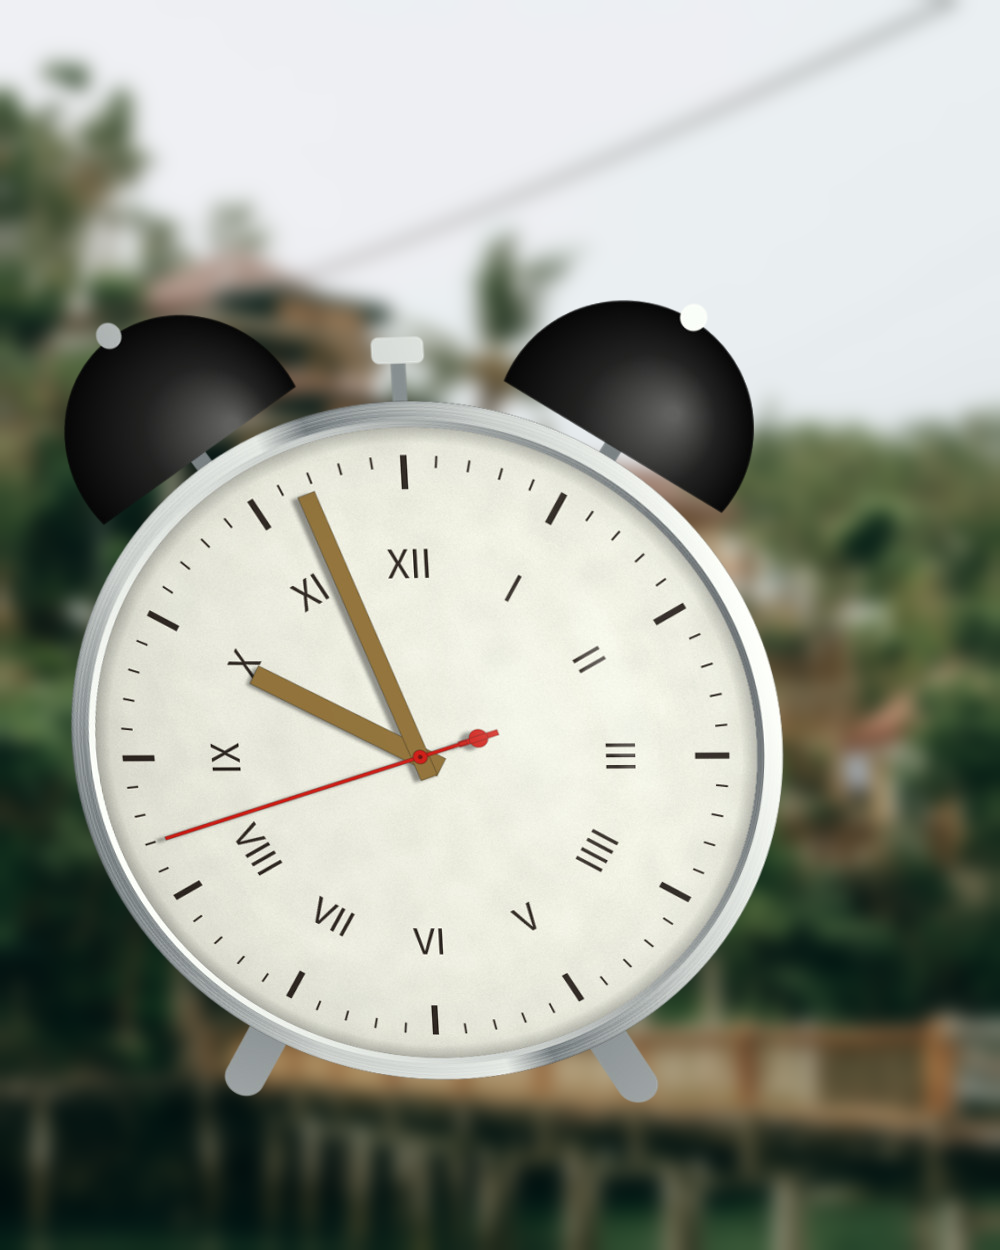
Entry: h=9 m=56 s=42
